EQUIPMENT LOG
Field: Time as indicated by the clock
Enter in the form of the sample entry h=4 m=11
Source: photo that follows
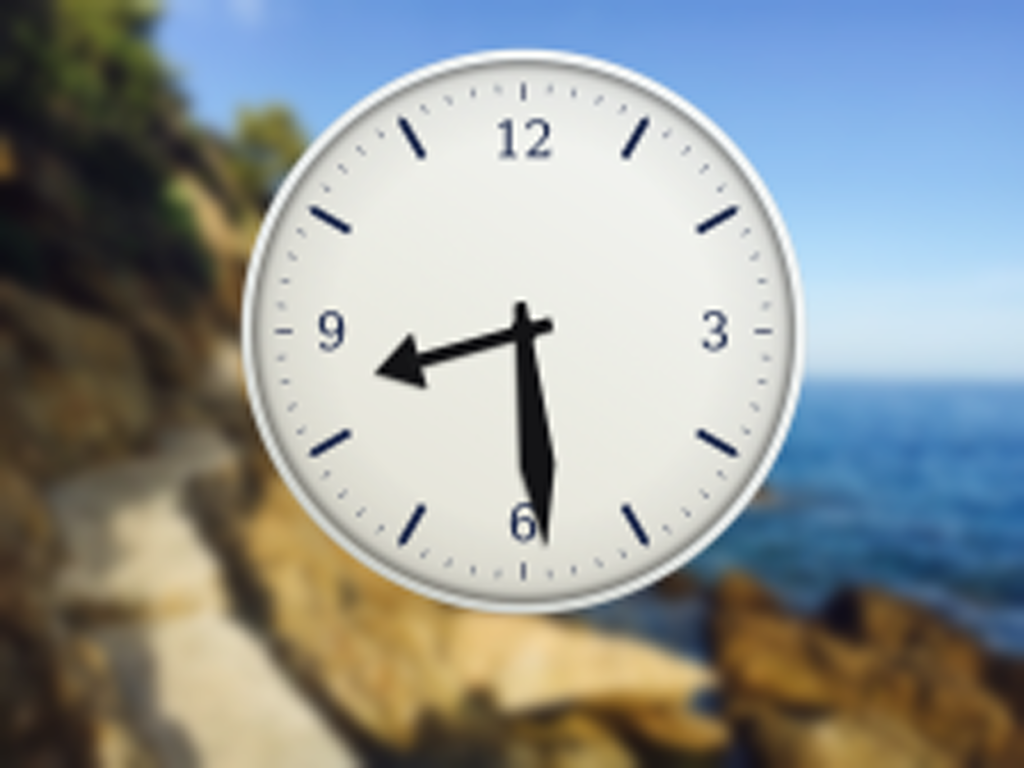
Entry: h=8 m=29
